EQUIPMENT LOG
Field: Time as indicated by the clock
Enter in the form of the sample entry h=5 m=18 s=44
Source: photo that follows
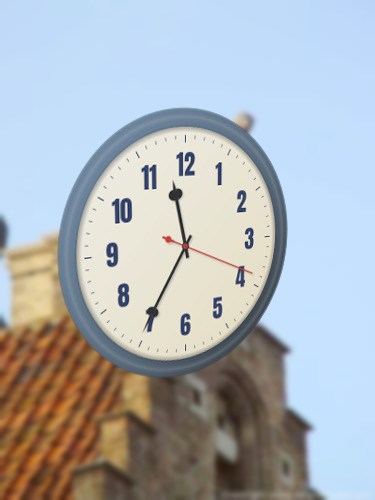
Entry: h=11 m=35 s=19
